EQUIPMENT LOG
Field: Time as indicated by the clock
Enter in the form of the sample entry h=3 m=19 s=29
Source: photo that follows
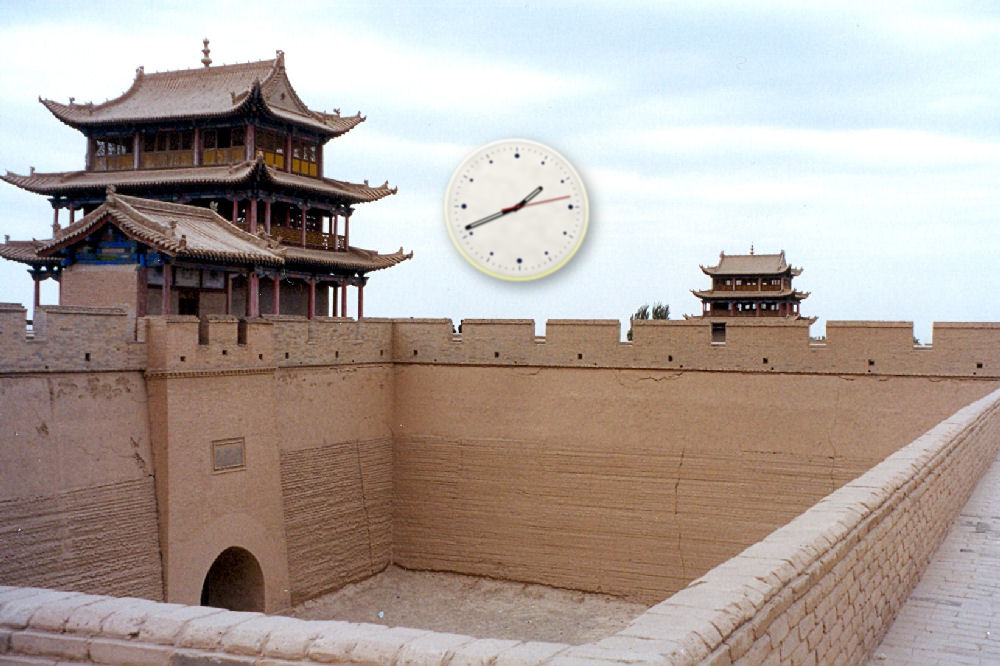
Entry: h=1 m=41 s=13
